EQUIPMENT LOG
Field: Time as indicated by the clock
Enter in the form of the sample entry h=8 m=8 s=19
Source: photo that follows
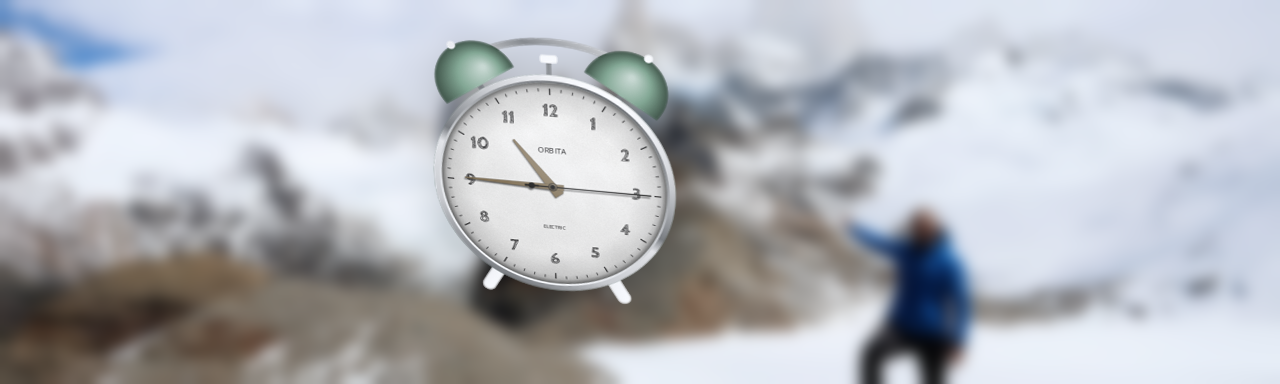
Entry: h=10 m=45 s=15
